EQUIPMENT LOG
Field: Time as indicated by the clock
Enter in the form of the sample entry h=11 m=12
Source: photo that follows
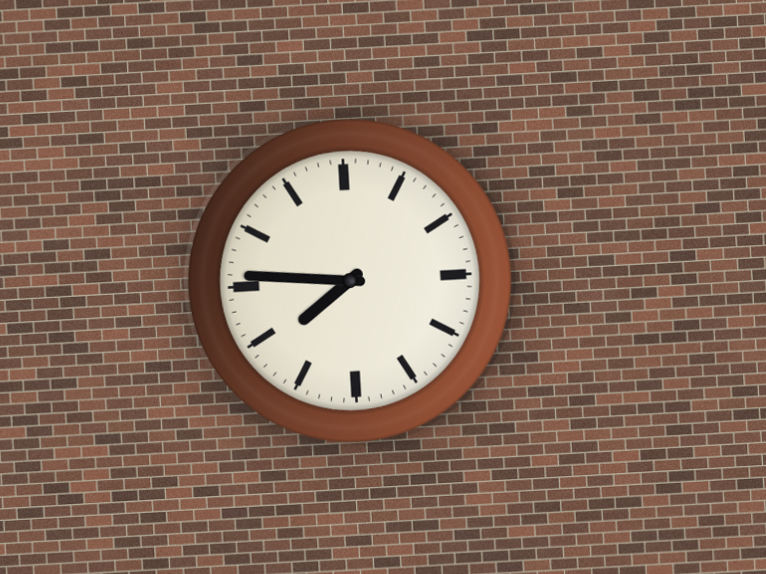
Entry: h=7 m=46
